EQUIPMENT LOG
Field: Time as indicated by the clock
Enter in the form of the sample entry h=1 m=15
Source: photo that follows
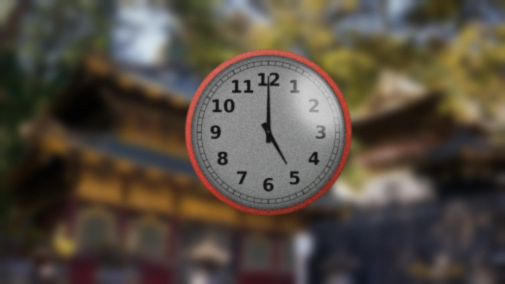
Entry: h=5 m=0
